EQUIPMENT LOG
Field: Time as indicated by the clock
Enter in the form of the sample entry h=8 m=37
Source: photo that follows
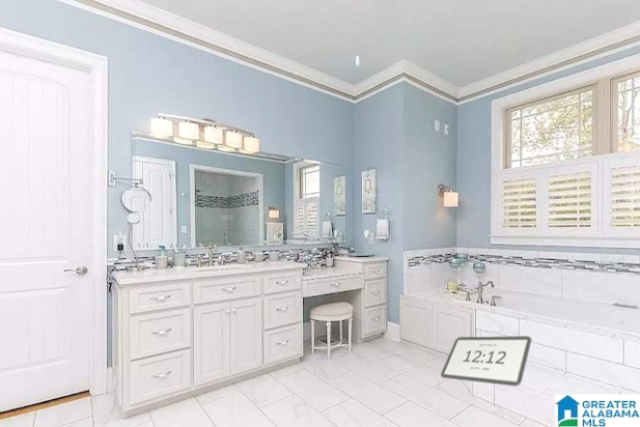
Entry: h=12 m=12
